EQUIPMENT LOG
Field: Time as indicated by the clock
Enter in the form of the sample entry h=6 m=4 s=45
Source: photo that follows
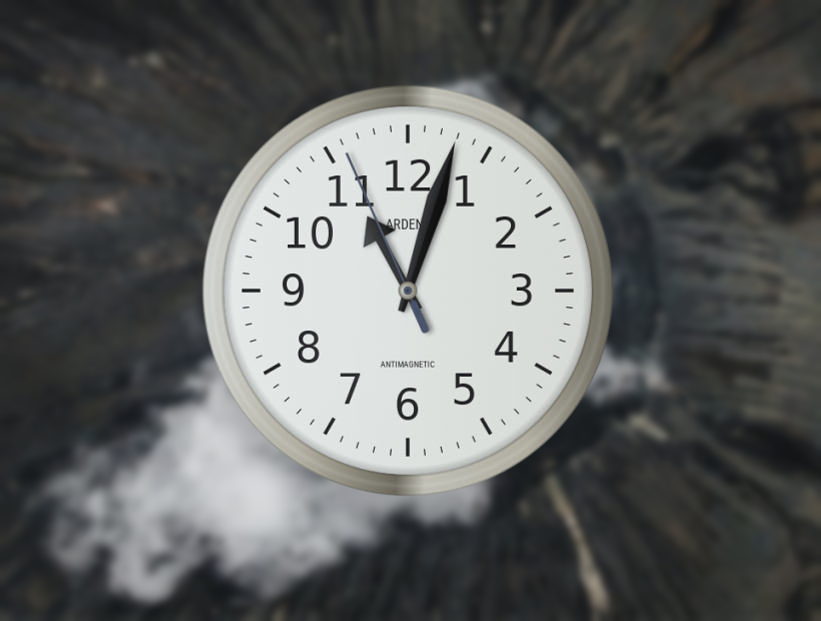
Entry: h=11 m=2 s=56
